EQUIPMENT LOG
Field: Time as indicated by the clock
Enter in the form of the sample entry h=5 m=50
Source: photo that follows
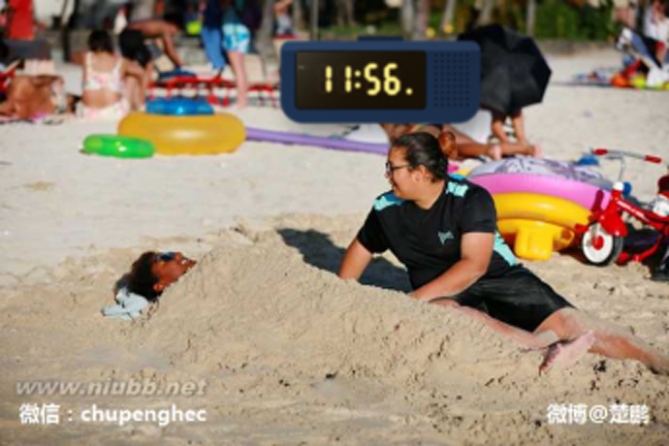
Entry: h=11 m=56
